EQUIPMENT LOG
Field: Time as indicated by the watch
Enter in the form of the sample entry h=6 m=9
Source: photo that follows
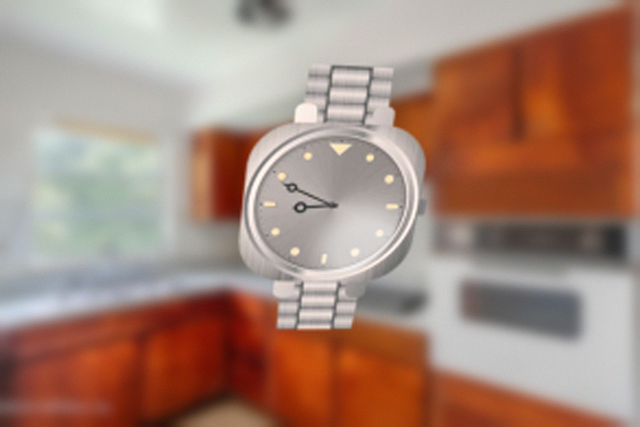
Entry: h=8 m=49
